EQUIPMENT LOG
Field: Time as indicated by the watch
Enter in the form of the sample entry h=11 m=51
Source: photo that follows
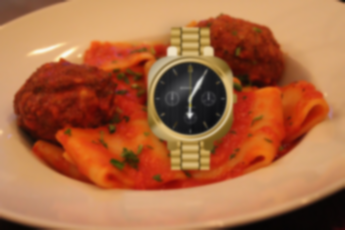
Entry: h=6 m=5
